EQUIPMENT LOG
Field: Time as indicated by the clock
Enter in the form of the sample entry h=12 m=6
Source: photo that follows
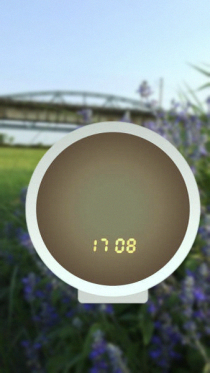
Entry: h=17 m=8
